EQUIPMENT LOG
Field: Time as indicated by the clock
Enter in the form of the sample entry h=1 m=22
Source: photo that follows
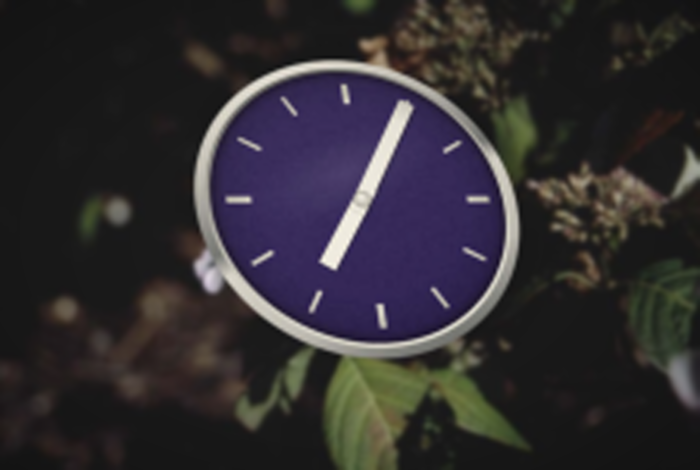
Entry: h=7 m=5
